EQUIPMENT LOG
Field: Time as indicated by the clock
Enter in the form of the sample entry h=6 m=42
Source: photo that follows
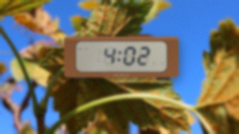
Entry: h=4 m=2
